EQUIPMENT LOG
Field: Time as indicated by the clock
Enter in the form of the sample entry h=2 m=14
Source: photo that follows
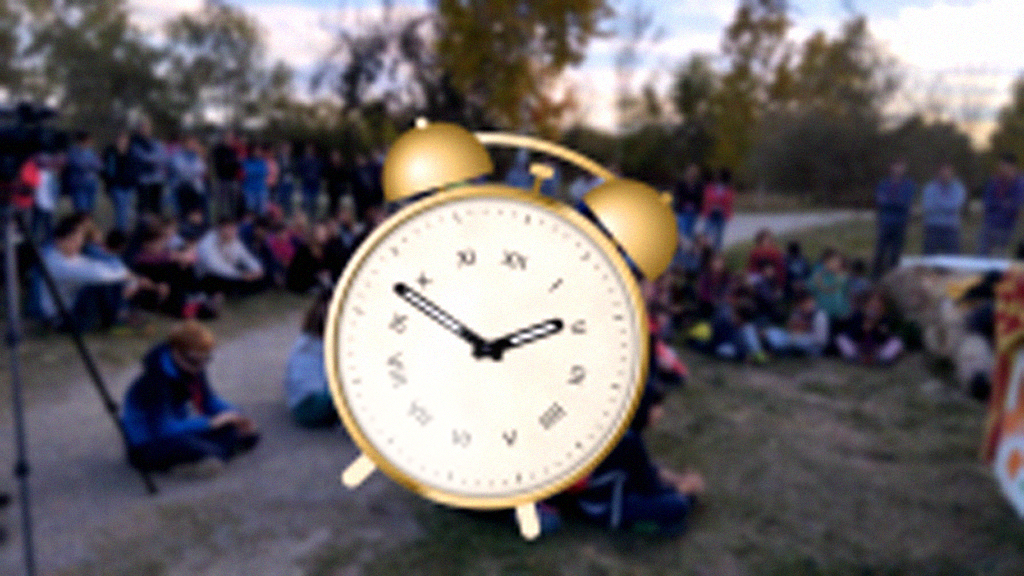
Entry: h=1 m=48
